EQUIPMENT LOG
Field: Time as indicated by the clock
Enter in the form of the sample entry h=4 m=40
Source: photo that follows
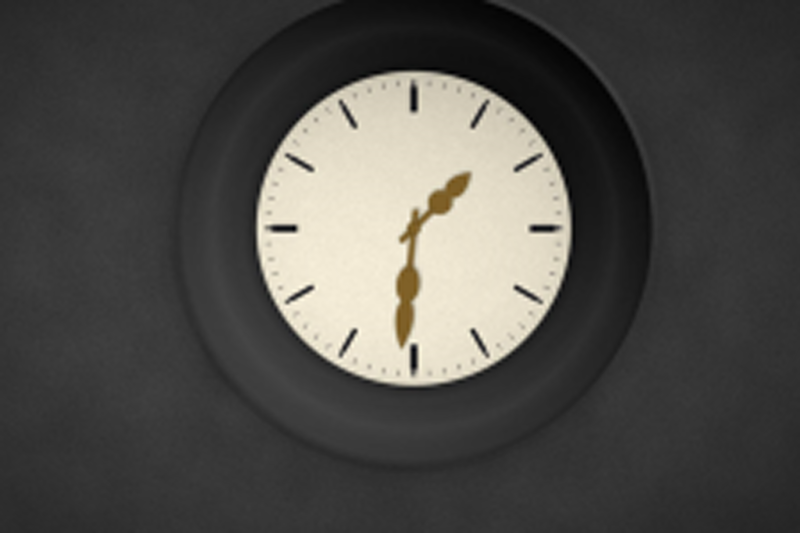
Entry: h=1 m=31
